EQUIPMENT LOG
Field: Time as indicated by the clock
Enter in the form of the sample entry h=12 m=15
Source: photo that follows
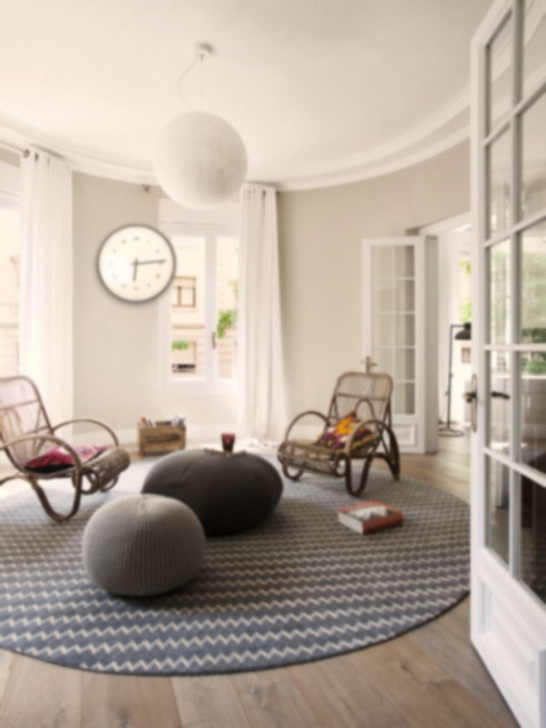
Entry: h=6 m=14
